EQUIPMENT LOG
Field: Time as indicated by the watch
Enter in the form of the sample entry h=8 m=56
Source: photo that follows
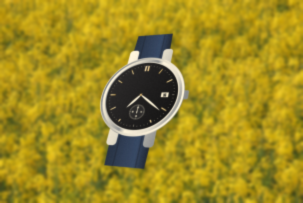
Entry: h=7 m=21
